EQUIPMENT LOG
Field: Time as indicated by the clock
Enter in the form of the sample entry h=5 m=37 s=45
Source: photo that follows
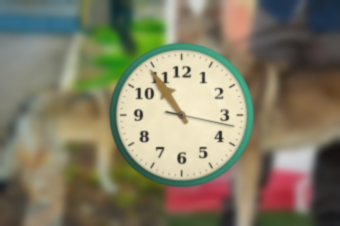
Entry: h=10 m=54 s=17
